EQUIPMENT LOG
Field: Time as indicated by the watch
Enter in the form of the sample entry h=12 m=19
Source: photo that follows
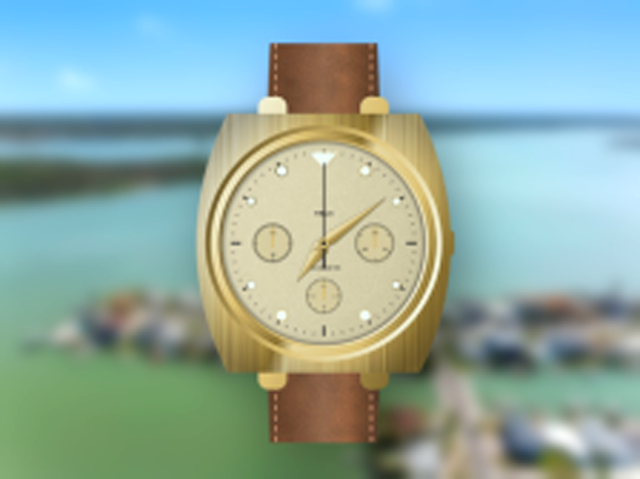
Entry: h=7 m=9
